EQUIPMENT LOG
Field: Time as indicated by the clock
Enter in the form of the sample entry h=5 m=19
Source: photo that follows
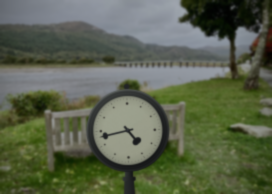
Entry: h=4 m=43
